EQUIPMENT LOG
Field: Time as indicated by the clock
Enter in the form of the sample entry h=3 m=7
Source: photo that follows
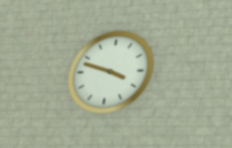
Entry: h=3 m=48
